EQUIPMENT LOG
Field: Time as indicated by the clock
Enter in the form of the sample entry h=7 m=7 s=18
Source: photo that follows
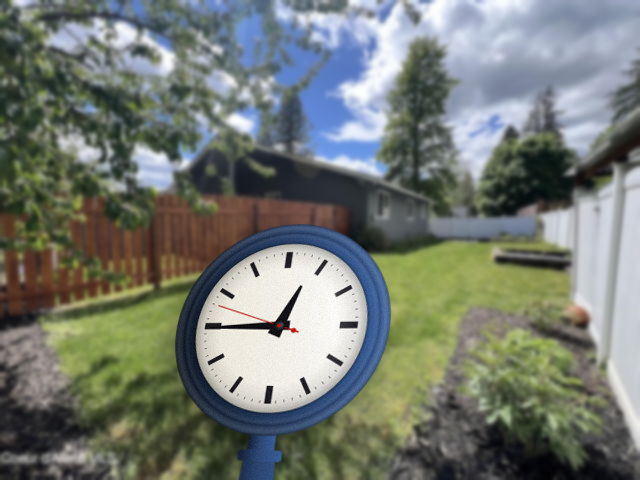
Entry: h=12 m=44 s=48
